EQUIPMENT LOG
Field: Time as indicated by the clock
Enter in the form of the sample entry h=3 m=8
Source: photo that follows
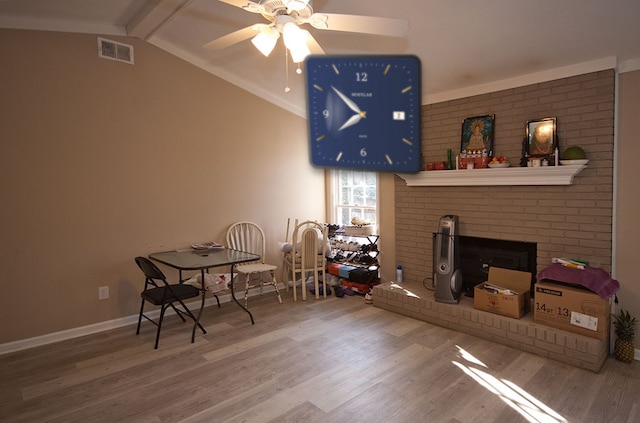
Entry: h=7 m=52
